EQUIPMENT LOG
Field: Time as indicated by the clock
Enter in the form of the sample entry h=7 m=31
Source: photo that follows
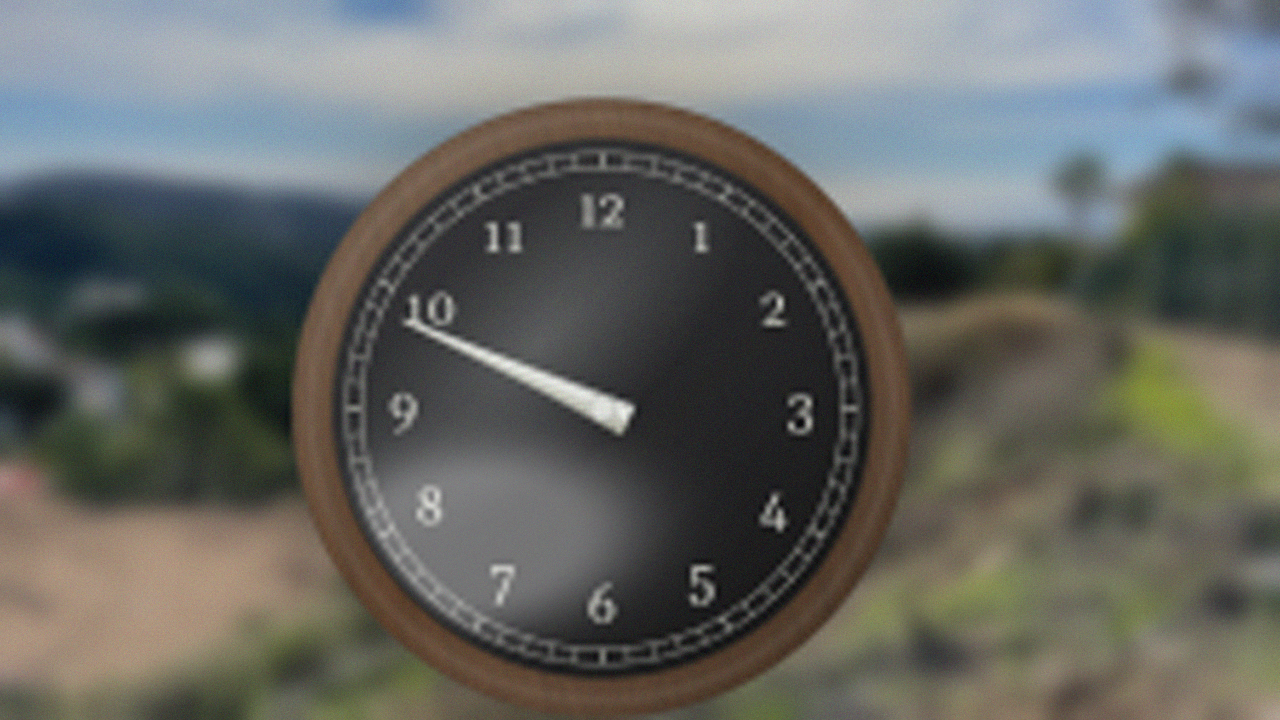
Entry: h=9 m=49
